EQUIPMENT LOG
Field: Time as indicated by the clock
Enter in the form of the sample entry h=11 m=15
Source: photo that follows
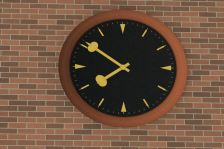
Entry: h=7 m=51
